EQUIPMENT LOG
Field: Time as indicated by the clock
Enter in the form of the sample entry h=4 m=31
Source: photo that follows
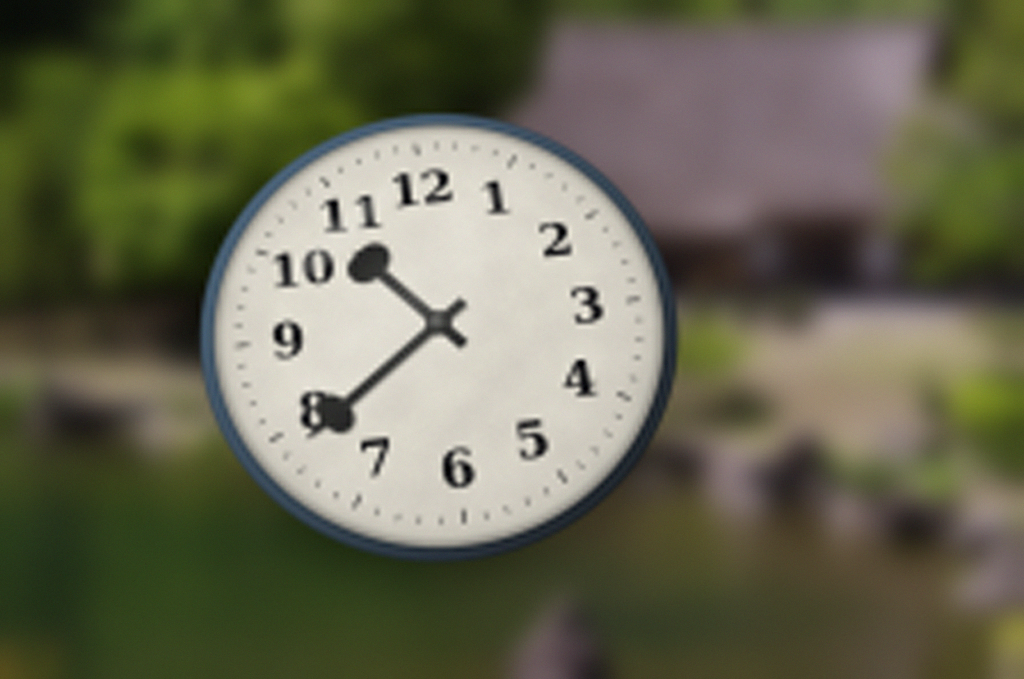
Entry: h=10 m=39
